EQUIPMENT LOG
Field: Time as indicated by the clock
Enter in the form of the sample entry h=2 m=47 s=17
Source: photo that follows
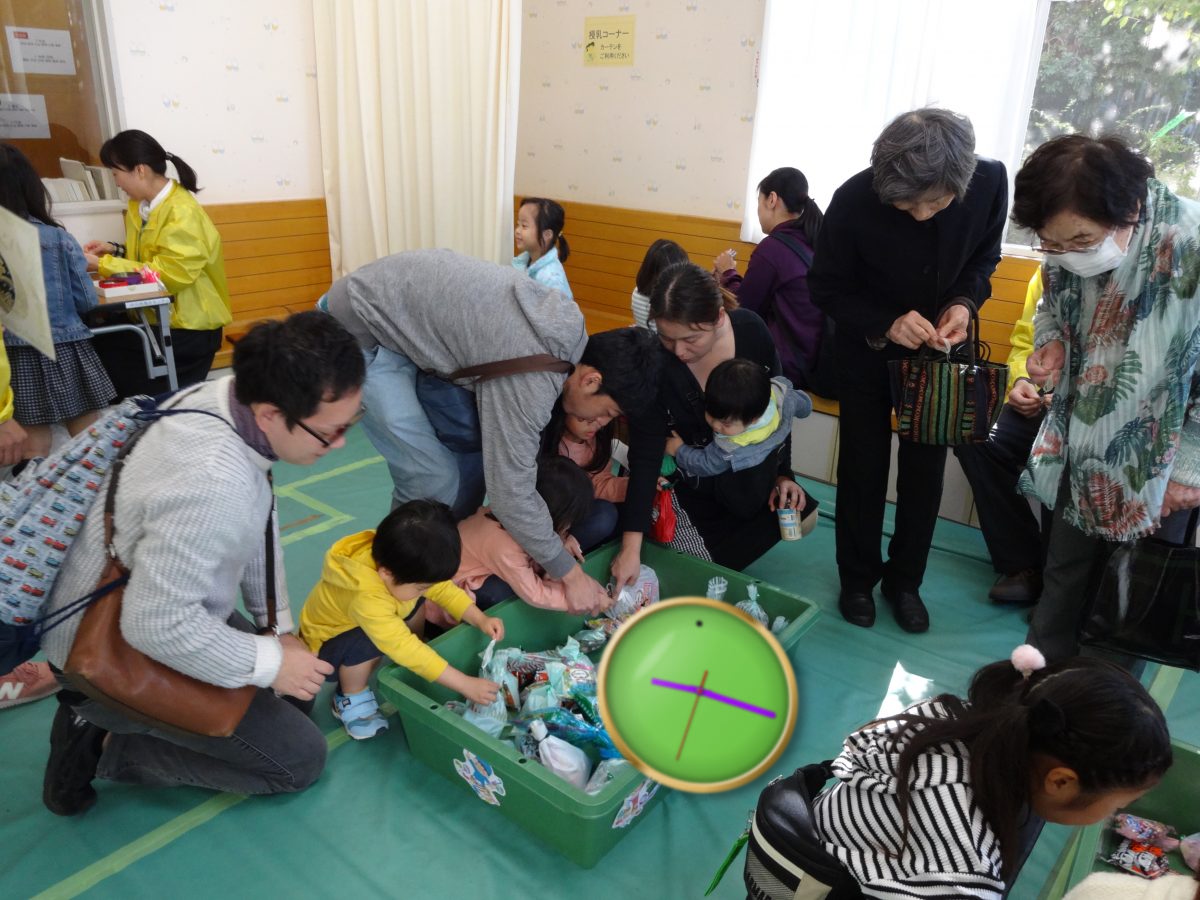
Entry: h=9 m=17 s=33
